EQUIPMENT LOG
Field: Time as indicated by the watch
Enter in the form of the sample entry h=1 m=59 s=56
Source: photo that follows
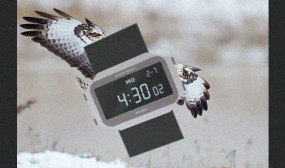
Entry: h=4 m=30 s=2
